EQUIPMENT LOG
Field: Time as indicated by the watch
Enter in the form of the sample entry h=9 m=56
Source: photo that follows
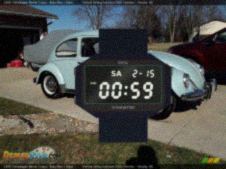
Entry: h=0 m=59
